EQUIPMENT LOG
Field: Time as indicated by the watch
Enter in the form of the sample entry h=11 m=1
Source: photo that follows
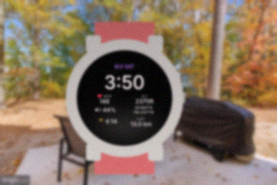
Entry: h=3 m=50
